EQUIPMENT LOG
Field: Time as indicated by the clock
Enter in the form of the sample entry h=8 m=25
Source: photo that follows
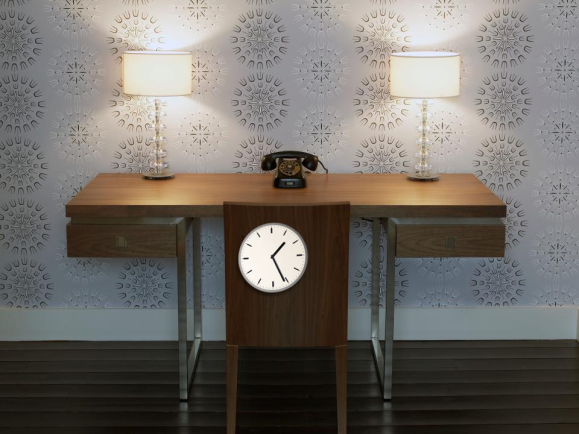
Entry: h=1 m=26
